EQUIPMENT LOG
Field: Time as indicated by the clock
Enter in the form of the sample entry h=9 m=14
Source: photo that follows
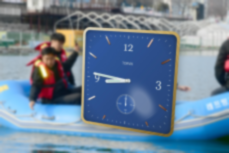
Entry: h=8 m=46
